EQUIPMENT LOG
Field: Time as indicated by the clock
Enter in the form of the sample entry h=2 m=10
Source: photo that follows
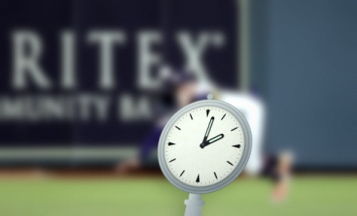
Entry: h=2 m=2
